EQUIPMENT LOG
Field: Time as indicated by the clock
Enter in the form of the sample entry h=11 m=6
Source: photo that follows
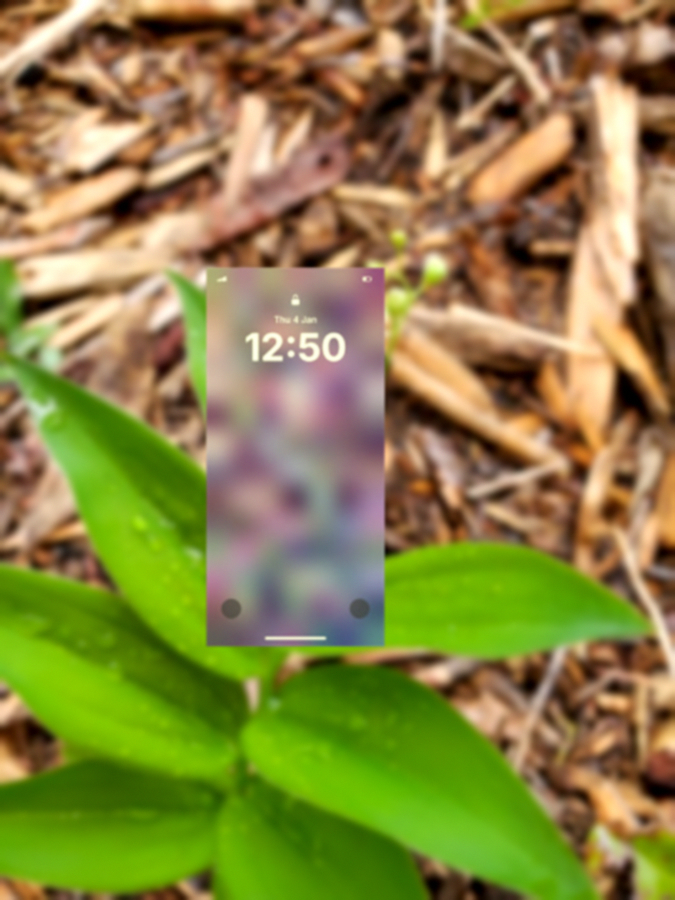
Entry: h=12 m=50
